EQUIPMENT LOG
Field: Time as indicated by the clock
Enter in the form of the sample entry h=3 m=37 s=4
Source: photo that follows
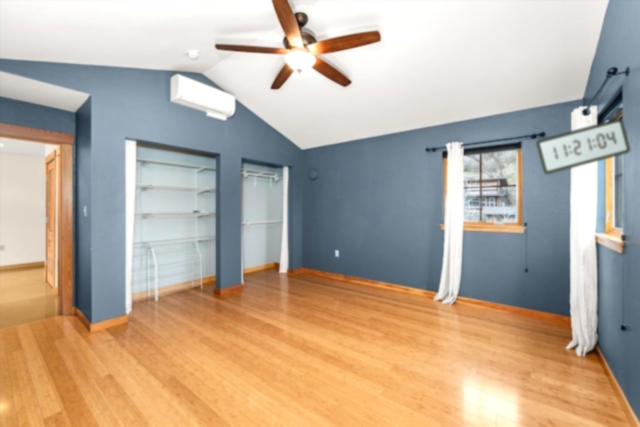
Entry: h=11 m=21 s=4
